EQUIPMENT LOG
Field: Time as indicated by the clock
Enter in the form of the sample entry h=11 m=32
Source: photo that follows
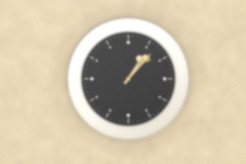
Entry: h=1 m=7
